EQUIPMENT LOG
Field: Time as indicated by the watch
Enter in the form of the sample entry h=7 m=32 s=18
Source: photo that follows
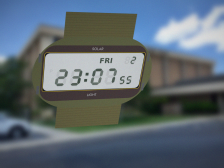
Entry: h=23 m=7 s=55
